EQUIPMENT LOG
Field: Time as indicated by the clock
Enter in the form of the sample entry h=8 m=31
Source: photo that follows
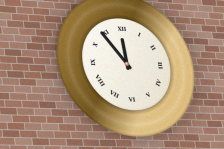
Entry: h=11 m=54
